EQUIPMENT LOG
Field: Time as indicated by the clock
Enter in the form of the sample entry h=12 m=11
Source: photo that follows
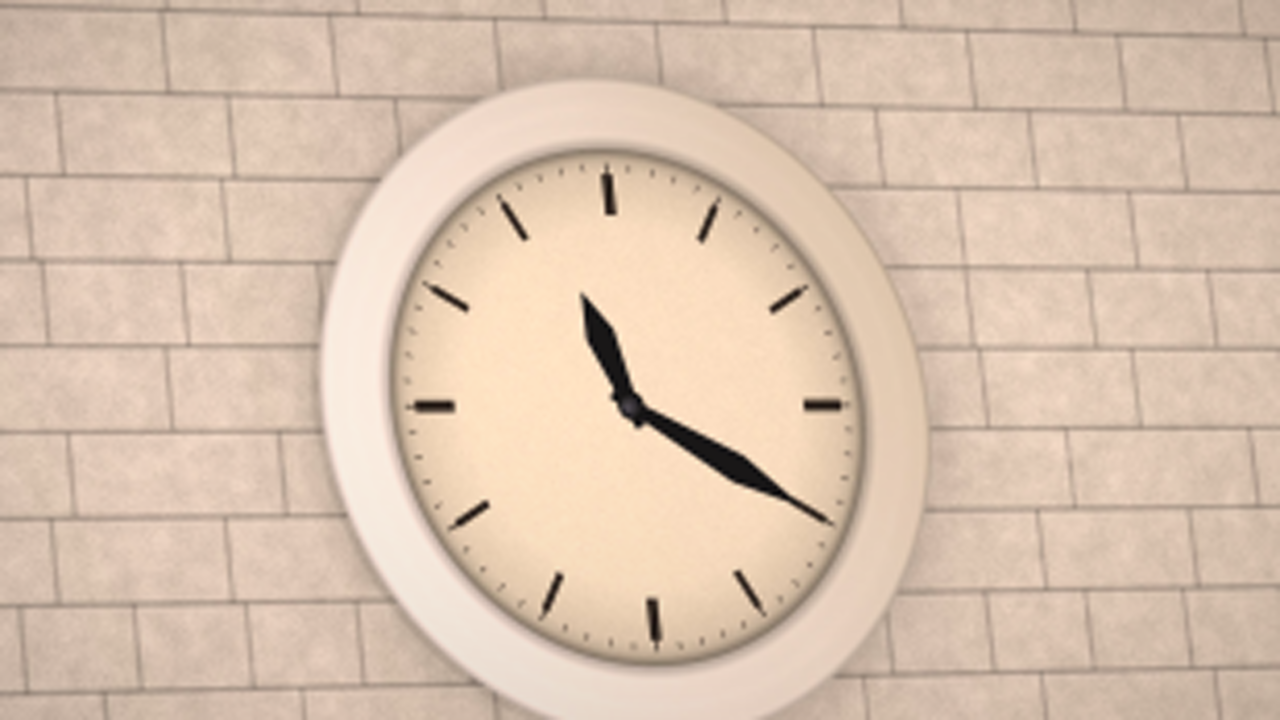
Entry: h=11 m=20
